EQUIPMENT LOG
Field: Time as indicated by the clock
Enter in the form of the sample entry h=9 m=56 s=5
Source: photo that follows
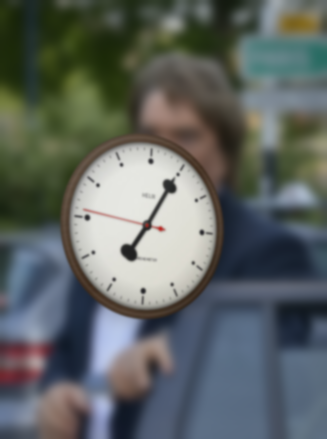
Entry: h=7 m=4 s=46
